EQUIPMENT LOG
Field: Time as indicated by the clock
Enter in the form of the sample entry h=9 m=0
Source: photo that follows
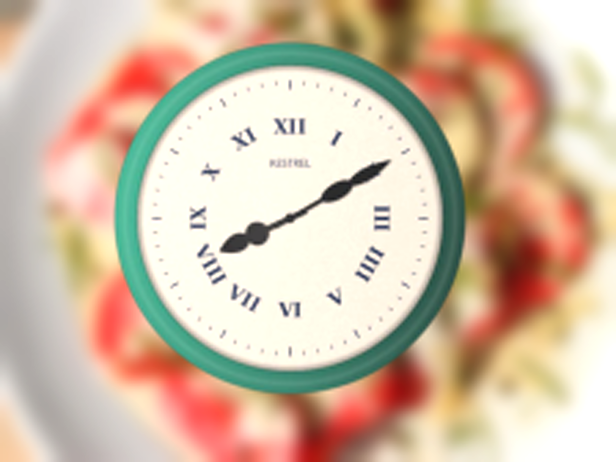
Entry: h=8 m=10
